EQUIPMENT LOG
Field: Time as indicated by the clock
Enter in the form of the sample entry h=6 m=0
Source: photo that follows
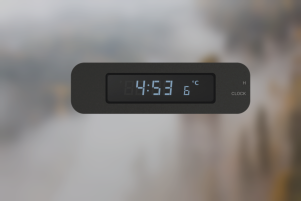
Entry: h=4 m=53
